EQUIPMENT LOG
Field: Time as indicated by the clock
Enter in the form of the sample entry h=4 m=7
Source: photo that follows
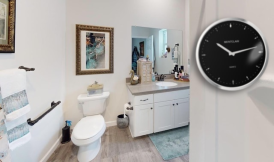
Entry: h=10 m=13
